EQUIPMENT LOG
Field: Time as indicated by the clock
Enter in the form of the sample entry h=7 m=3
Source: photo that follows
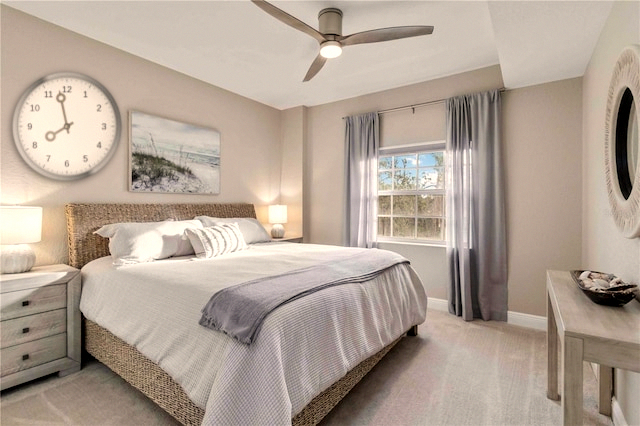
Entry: h=7 m=58
